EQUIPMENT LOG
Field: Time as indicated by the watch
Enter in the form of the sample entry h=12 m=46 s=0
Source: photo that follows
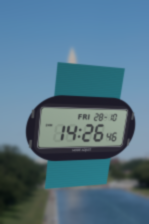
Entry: h=14 m=26 s=46
